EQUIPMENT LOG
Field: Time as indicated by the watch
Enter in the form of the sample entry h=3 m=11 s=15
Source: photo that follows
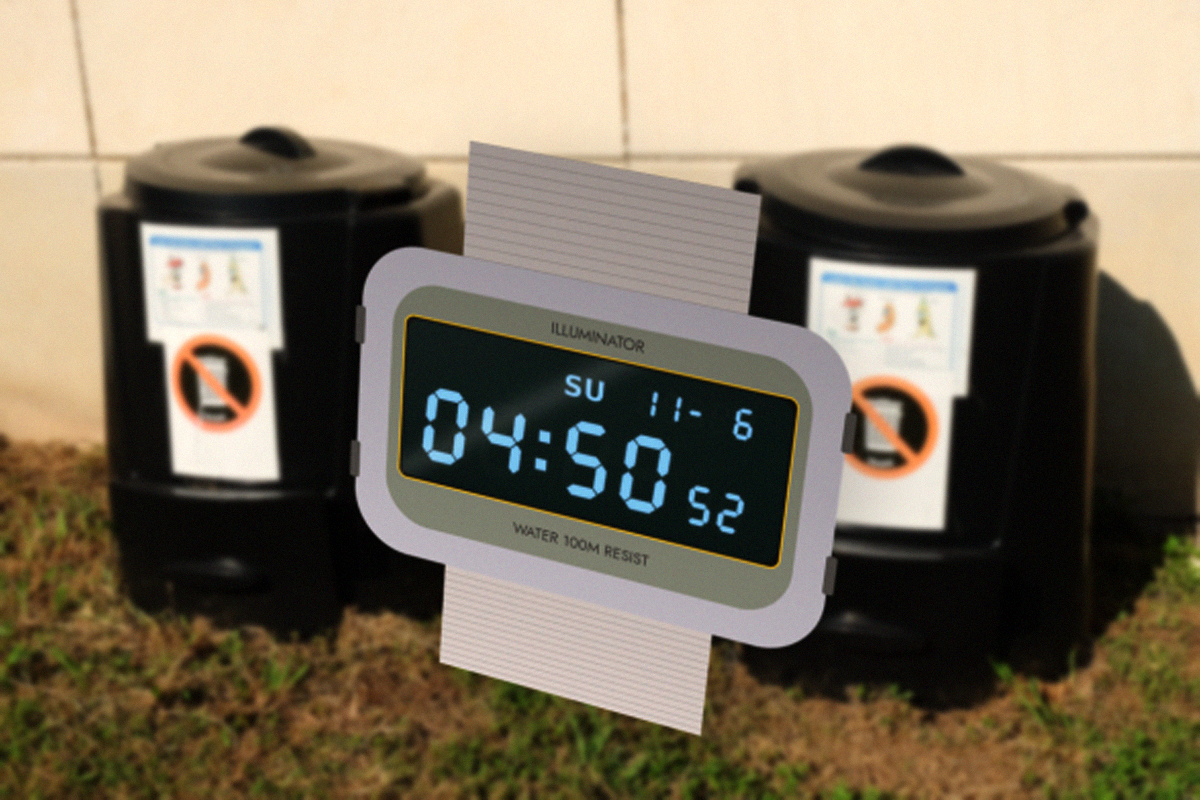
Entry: h=4 m=50 s=52
